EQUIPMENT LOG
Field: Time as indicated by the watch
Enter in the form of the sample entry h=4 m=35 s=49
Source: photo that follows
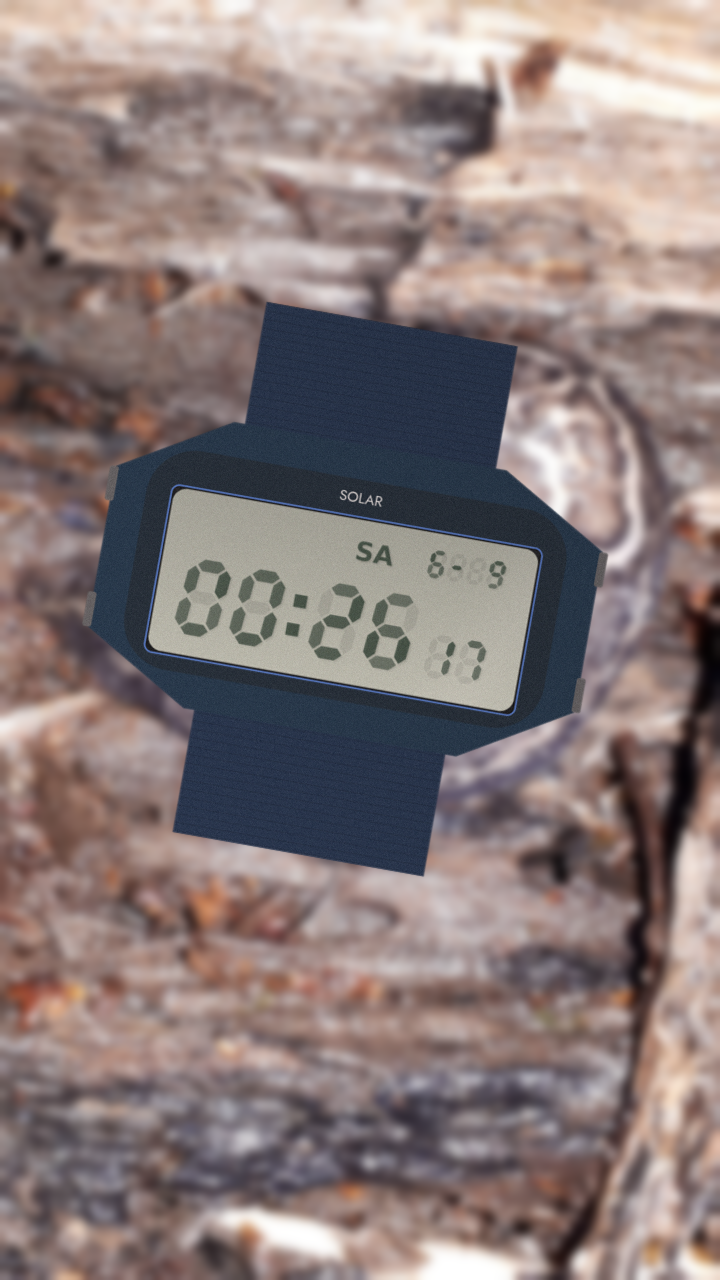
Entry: h=0 m=26 s=17
